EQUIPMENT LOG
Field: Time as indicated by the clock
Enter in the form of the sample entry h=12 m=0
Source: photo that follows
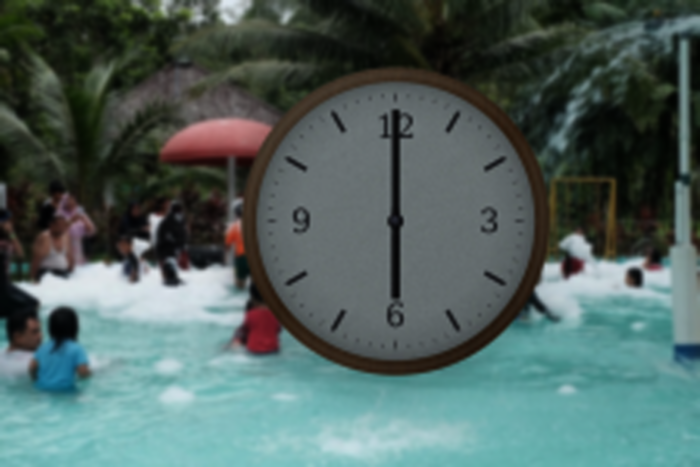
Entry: h=6 m=0
